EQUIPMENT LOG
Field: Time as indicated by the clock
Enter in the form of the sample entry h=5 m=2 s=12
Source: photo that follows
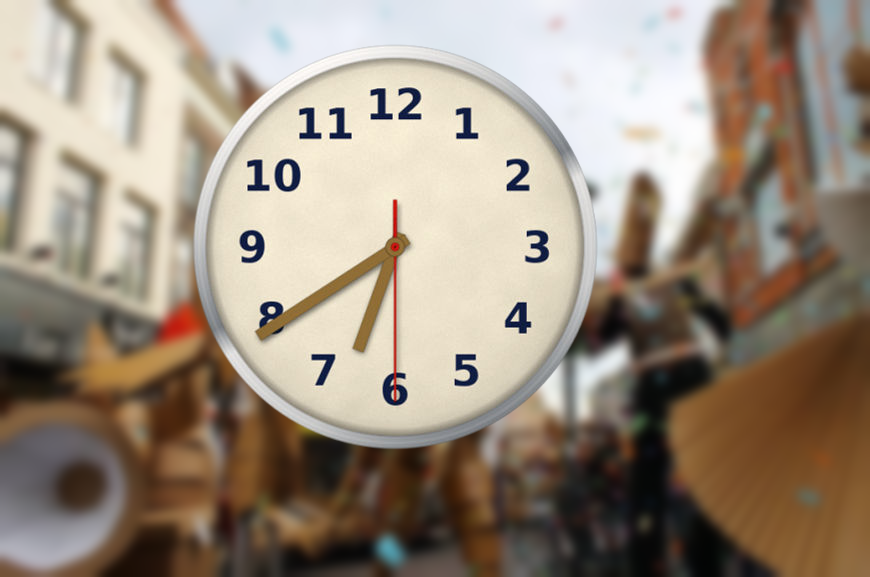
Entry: h=6 m=39 s=30
